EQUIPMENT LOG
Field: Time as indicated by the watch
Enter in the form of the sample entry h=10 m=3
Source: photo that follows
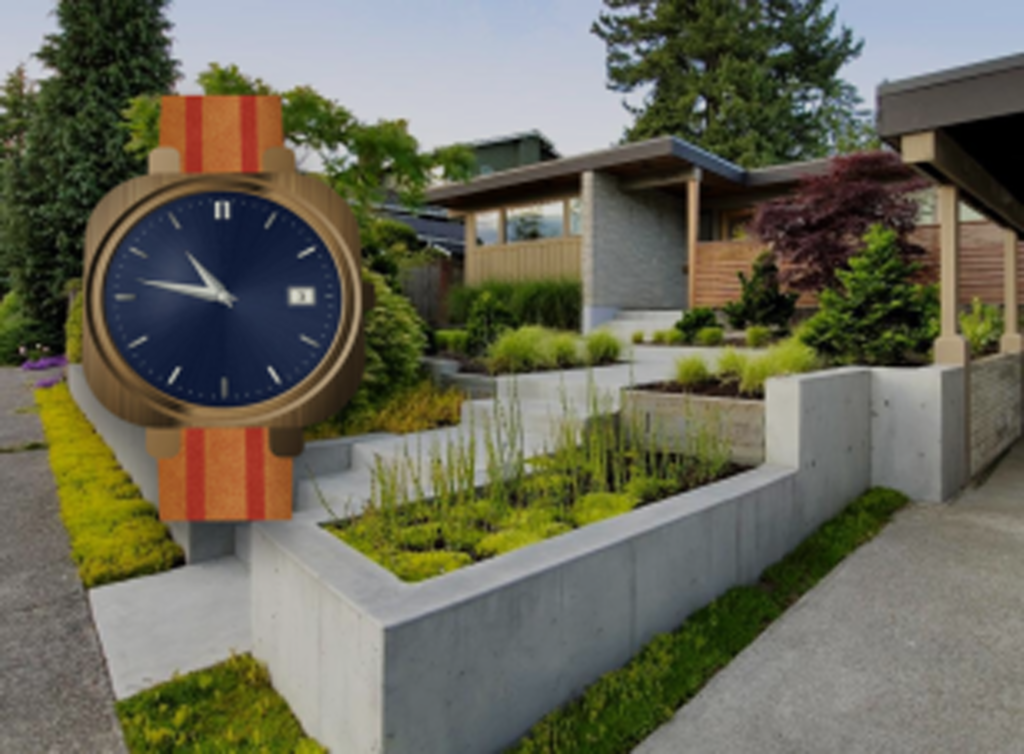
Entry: h=10 m=47
